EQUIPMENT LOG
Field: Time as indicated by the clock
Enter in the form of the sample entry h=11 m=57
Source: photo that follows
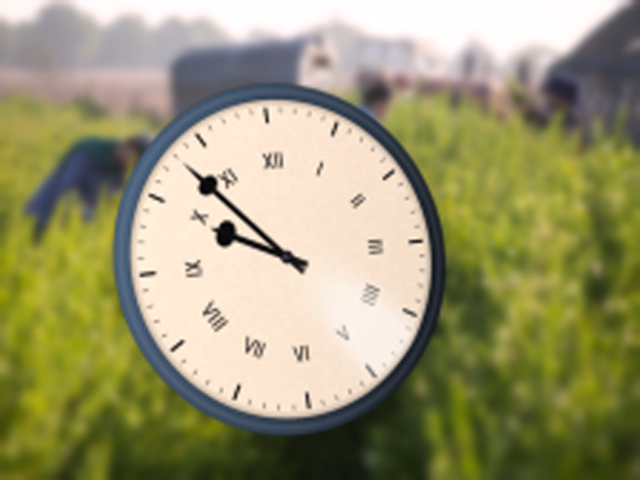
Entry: h=9 m=53
